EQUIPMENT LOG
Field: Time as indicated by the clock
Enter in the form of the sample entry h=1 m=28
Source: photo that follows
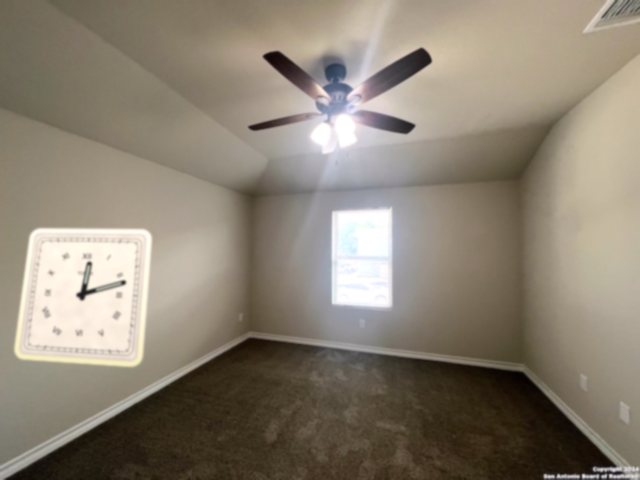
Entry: h=12 m=12
